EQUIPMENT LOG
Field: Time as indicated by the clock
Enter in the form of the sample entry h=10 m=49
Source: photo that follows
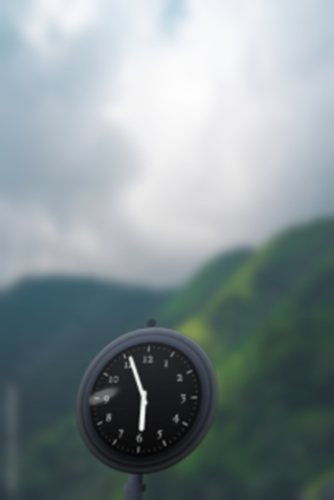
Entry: h=5 m=56
